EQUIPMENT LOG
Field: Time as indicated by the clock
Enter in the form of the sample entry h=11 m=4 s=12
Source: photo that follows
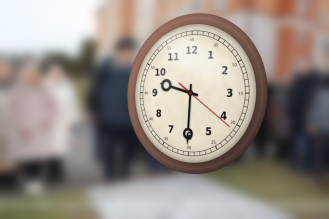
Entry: h=9 m=30 s=21
